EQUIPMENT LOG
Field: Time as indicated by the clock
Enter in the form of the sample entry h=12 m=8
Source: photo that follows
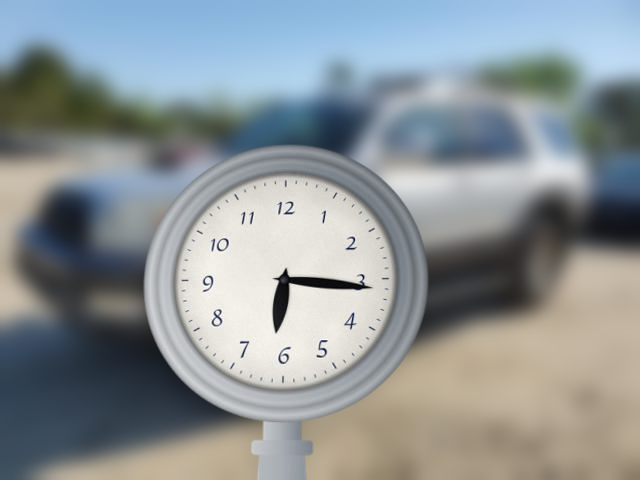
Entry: h=6 m=16
